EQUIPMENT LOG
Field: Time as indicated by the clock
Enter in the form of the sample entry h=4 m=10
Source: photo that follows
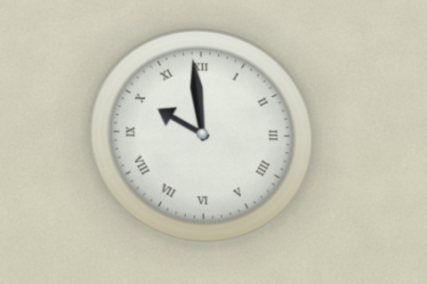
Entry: h=9 m=59
